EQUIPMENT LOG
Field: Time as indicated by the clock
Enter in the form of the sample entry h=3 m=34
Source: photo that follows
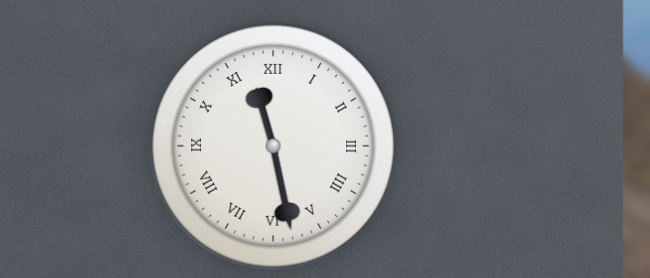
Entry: h=11 m=28
